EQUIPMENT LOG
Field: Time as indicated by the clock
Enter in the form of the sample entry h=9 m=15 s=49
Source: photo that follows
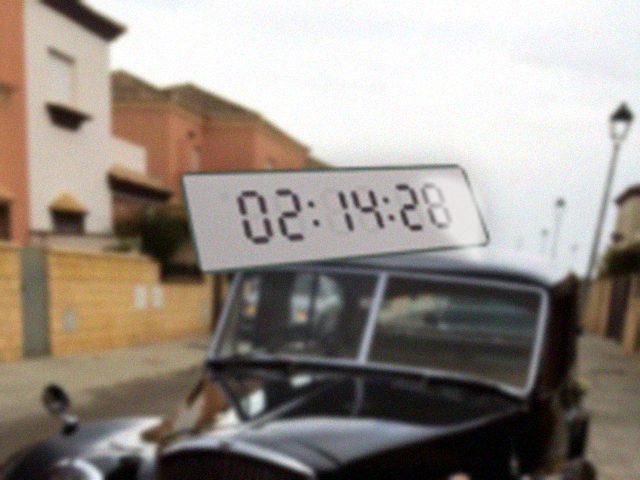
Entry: h=2 m=14 s=28
